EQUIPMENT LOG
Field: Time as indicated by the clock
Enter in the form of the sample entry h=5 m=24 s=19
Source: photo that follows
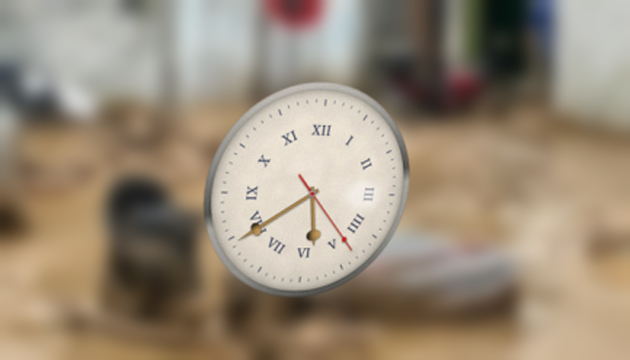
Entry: h=5 m=39 s=23
